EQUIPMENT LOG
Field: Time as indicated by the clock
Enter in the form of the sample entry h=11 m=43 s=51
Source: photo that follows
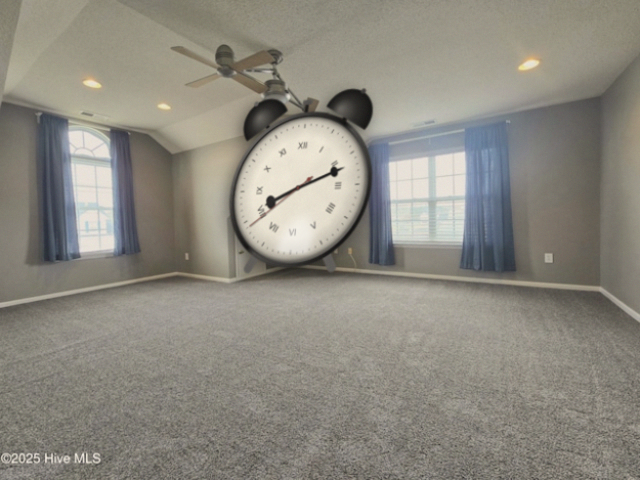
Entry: h=8 m=11 s=39
